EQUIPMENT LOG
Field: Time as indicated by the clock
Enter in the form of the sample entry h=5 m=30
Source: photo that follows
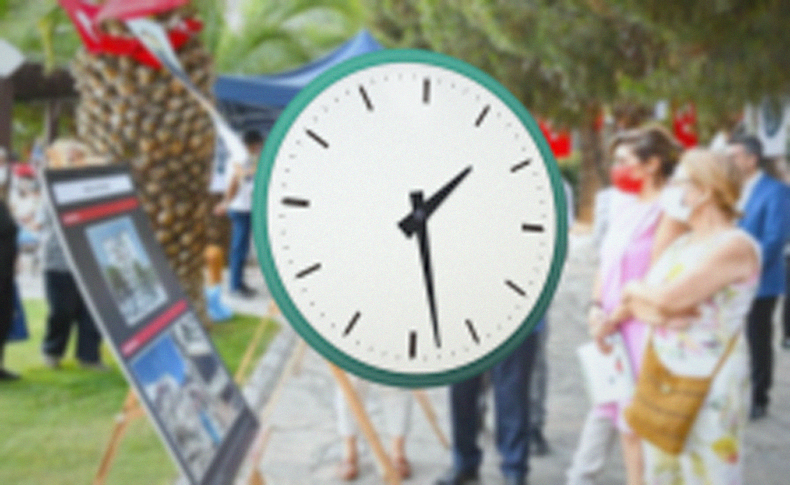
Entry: h=1 m=28
